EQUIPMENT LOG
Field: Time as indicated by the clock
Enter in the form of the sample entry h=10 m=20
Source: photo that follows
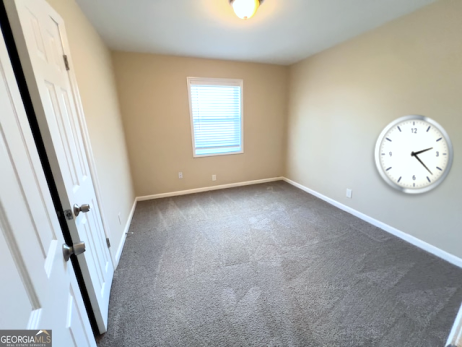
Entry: h=2 m=23
